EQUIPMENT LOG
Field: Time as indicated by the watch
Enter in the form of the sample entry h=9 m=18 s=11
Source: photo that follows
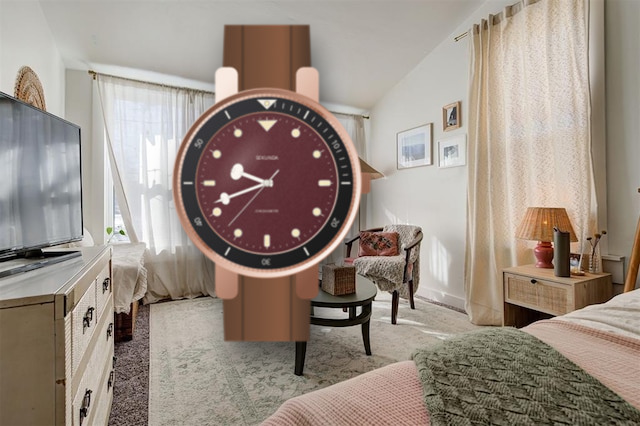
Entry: h=9 m=41 s=37
